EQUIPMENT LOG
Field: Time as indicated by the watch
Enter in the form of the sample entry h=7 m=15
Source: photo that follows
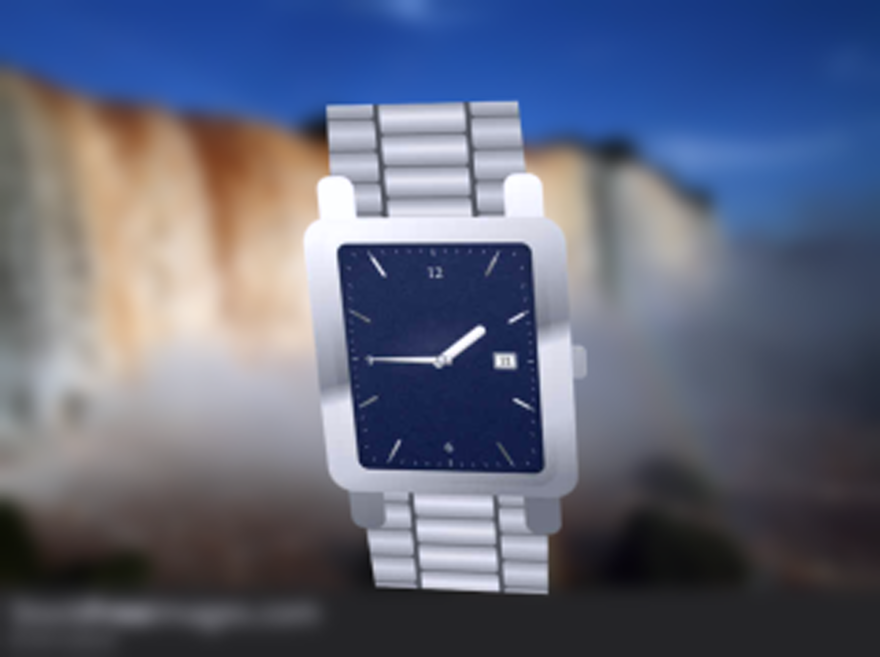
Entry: h=1 m=45
